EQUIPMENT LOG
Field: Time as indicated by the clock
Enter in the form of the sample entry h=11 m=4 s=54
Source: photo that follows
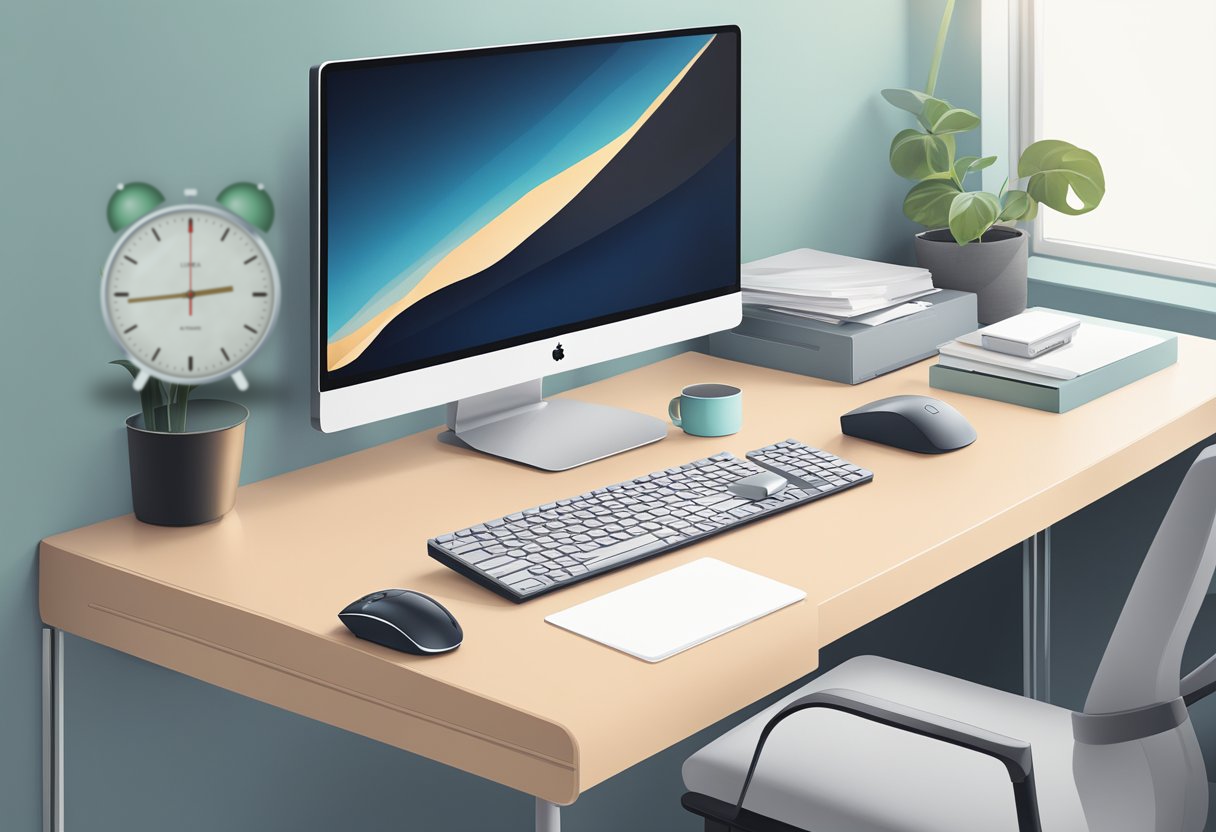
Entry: h=2 m=44 s=0
